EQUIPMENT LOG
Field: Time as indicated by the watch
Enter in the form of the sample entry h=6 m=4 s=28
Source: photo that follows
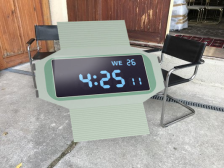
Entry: h=4 m=25 s=11
